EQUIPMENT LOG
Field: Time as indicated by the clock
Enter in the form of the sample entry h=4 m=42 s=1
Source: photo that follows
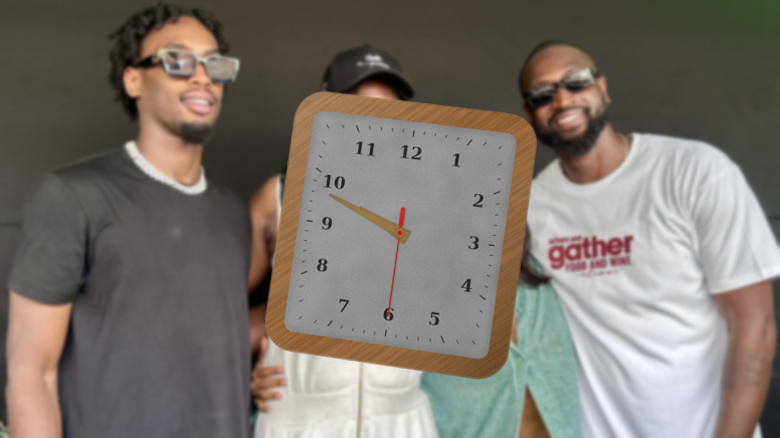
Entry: h=9 m=48 s=30
